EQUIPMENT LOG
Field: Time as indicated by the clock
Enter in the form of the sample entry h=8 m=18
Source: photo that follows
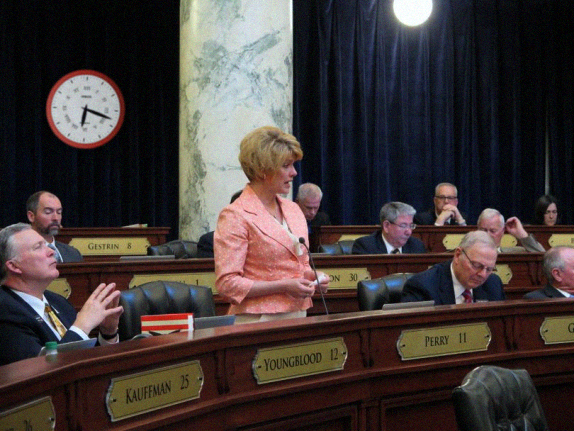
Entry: h=6 m=18
